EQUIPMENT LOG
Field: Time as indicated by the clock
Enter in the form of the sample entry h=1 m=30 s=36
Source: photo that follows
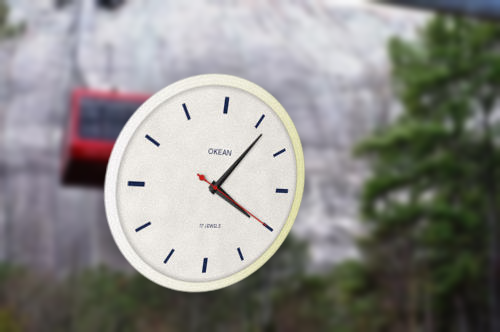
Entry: h=4 m=6 s=20
